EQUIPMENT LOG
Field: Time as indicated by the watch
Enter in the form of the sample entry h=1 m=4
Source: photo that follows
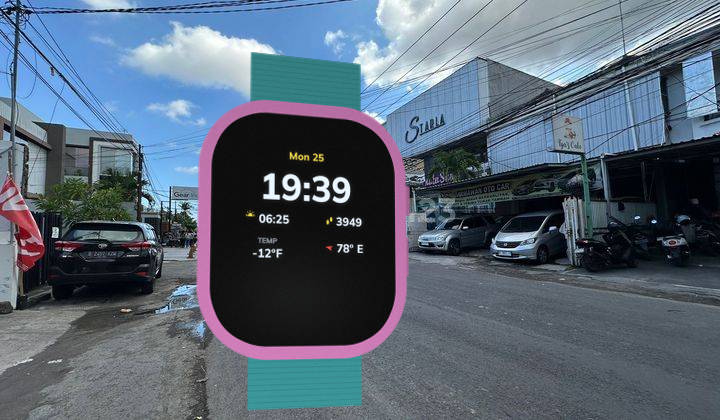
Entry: h=19 m=39
